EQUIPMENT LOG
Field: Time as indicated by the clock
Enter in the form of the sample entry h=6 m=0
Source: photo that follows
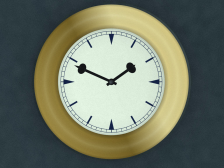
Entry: h=1 m=49
